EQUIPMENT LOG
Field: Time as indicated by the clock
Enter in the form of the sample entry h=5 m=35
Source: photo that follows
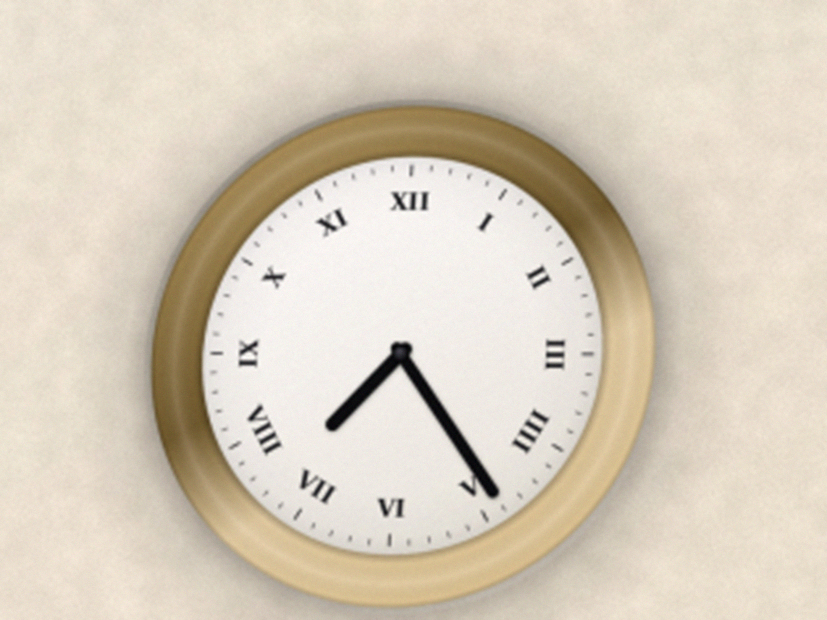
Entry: h=7 m=24
